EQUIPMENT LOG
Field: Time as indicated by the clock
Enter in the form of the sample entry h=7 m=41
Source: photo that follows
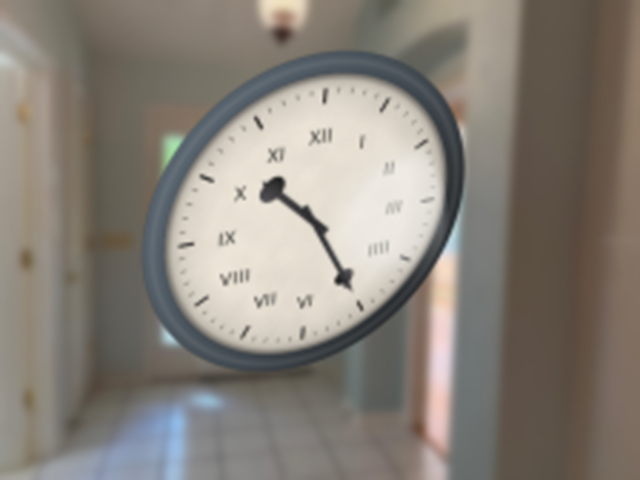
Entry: h=10 m=25
